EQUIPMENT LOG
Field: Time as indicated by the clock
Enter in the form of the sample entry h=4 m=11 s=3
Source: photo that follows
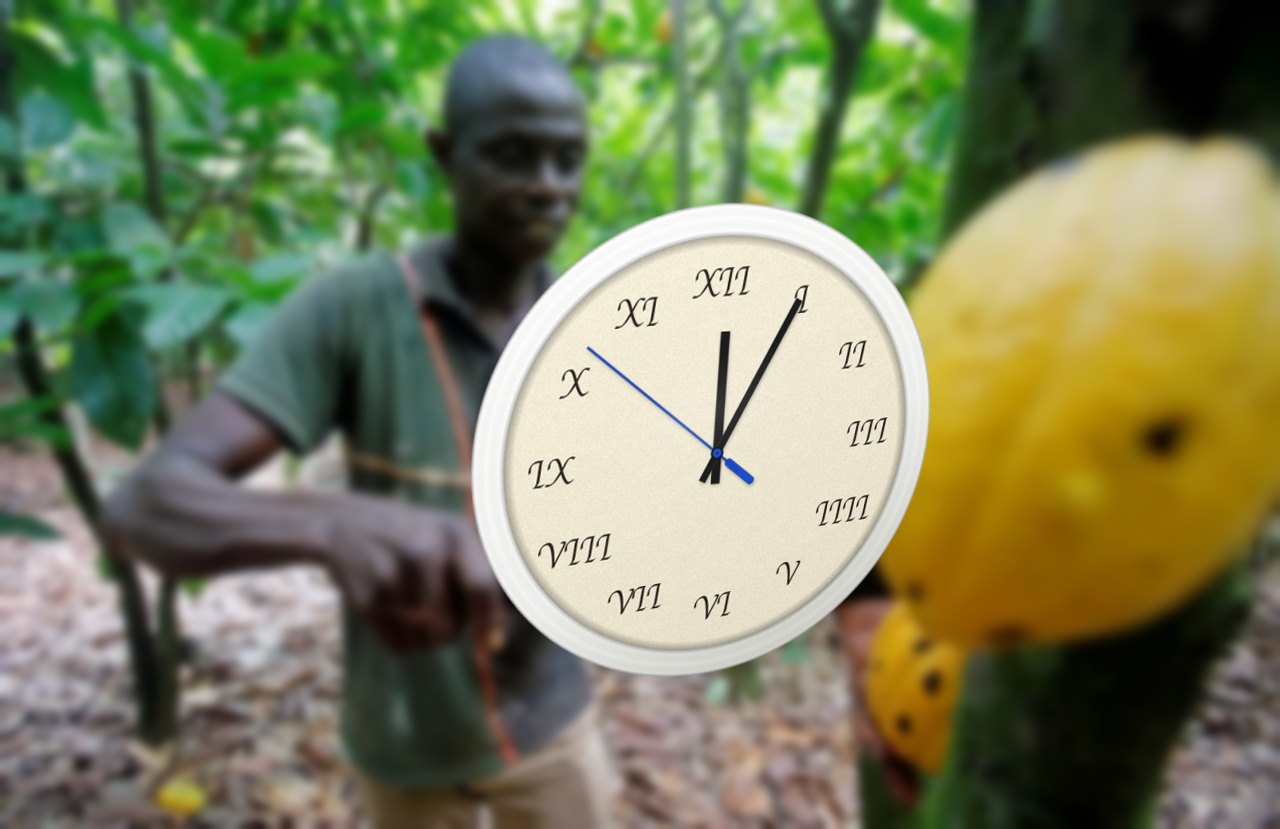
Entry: h=12 m=4 s=52
